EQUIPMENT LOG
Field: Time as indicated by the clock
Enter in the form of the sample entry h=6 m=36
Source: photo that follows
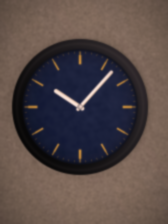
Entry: h=10 m=7
